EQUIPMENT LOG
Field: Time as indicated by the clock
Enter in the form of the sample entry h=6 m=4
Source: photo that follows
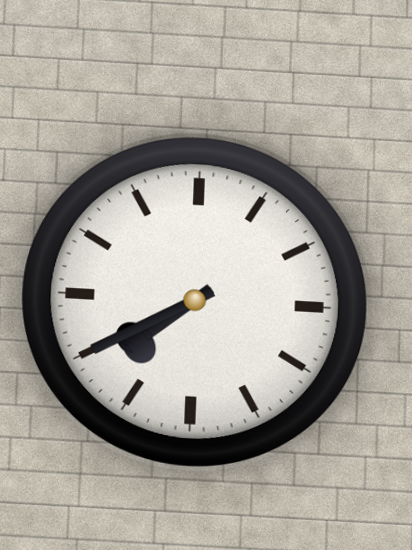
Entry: h=7 m=40
